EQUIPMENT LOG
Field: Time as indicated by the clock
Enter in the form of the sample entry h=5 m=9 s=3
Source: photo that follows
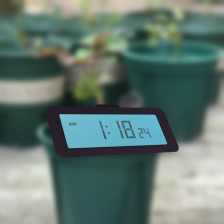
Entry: h=1 m=18 s=24
